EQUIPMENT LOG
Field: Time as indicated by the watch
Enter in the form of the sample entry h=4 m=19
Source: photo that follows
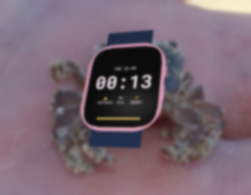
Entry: h=0 m=13
